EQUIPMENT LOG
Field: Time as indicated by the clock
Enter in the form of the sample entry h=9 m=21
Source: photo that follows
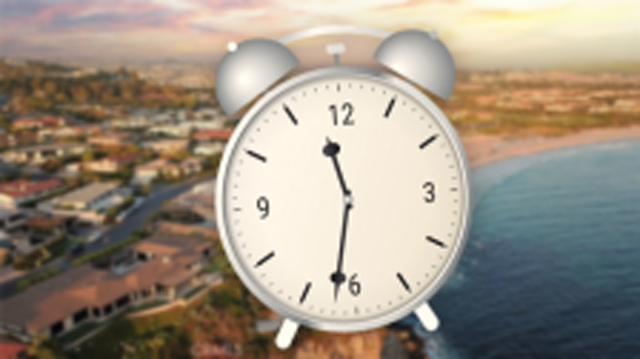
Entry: h=11 m=32
